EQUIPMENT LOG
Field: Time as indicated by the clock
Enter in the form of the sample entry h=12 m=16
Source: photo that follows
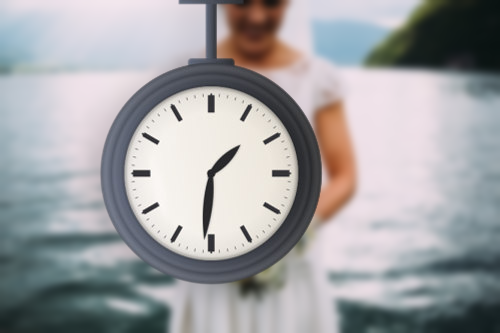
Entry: h=1 m=31
